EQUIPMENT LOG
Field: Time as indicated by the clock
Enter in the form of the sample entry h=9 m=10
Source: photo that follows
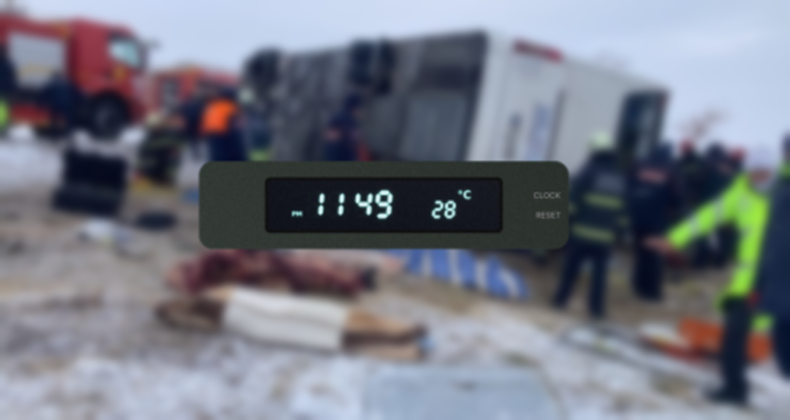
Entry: h=11 m=49
